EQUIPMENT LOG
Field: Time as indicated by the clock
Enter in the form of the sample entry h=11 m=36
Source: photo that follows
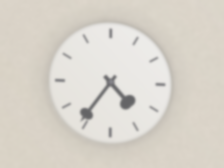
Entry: h=4 m=36
